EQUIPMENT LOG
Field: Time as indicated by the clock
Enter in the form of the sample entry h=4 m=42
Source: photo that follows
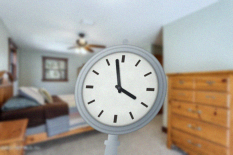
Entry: h=3 m=58
